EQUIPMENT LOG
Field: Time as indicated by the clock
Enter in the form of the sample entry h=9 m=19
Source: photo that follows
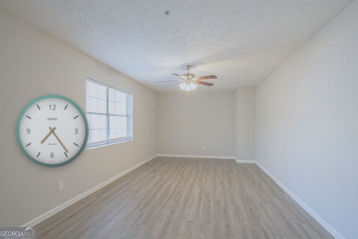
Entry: h=7 m=24
